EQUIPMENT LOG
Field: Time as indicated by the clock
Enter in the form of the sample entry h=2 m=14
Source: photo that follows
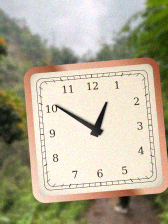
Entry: h=12 m=51
